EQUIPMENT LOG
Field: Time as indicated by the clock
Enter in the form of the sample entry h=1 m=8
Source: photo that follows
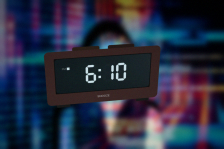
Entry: h=6 m=10
